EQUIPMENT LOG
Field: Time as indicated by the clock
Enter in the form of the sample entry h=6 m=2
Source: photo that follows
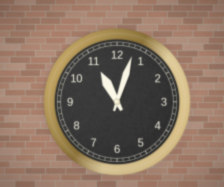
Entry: h=11 m=3
